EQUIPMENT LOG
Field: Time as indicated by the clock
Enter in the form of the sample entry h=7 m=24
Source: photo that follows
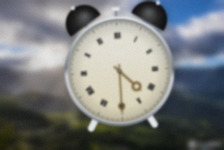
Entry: h=4 m=30
